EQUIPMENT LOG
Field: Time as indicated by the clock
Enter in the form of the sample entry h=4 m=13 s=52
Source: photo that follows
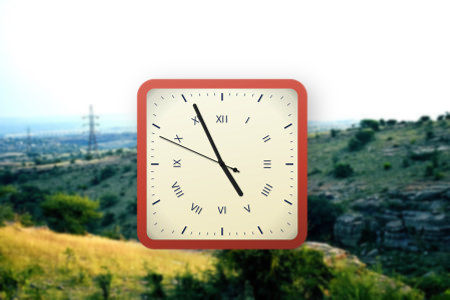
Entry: h=4 m=55 s=49
